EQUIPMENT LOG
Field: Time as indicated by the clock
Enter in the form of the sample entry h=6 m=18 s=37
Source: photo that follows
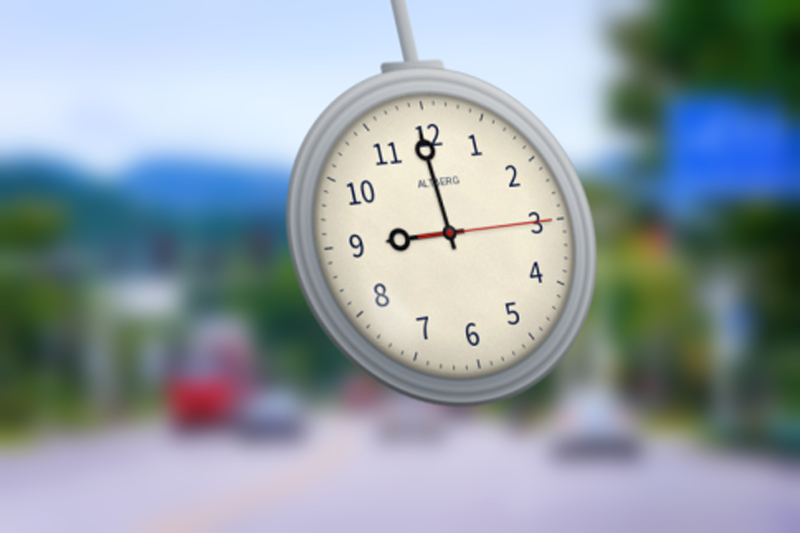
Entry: h=8 m=59 s=15
